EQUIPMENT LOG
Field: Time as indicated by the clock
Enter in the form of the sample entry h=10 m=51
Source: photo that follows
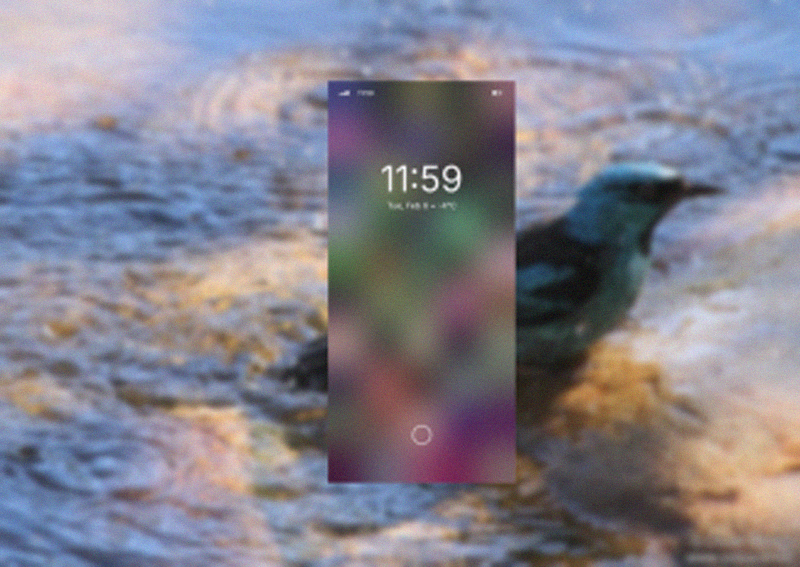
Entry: h=11 m=59
